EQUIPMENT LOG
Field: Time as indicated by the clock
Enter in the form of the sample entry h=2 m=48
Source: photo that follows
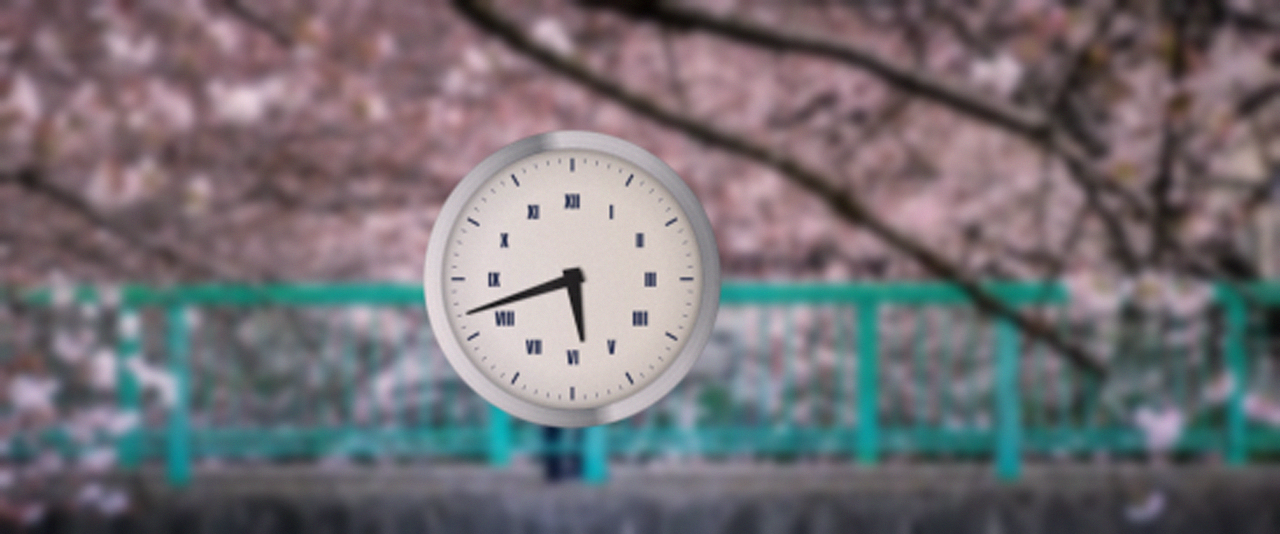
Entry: h=5 m=42
